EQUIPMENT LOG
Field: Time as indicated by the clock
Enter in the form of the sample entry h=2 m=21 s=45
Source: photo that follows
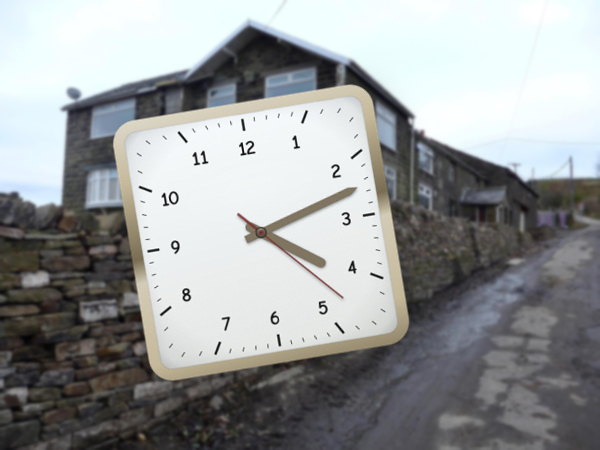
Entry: h=4 m=12 s=23
